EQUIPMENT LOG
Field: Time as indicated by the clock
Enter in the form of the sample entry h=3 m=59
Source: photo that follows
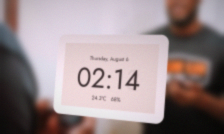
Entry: h=2 m=14
